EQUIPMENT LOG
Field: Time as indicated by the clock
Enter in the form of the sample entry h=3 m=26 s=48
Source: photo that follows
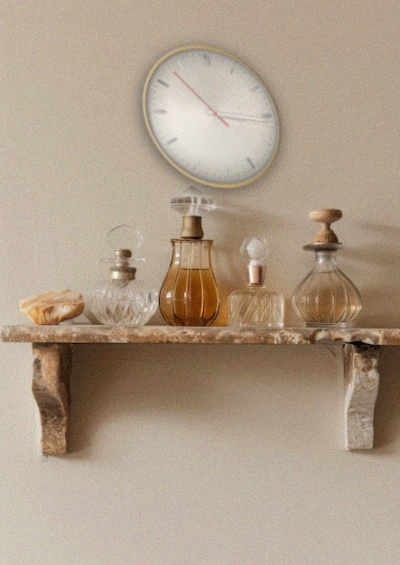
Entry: h=3 m=15 s=53
